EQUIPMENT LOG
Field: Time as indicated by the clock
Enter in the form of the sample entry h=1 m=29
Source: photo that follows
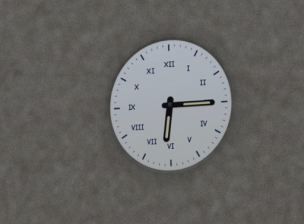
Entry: h=6 m=15
